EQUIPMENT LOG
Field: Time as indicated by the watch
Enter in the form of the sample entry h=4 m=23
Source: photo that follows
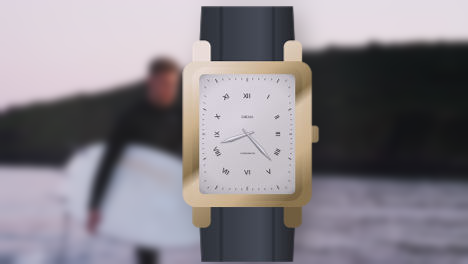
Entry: h=8 m=23
